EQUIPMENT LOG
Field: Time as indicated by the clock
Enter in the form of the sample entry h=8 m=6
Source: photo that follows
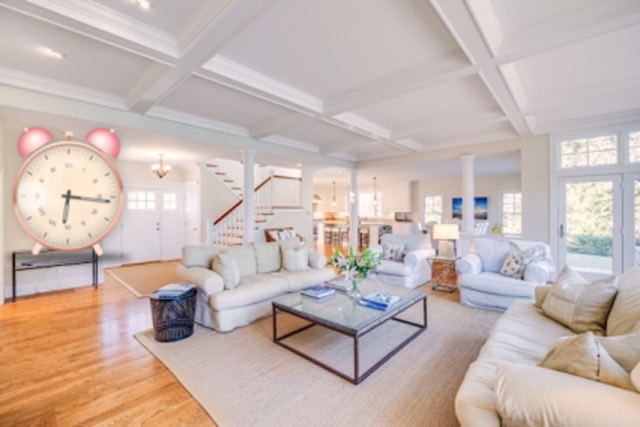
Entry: h=6 m=16
